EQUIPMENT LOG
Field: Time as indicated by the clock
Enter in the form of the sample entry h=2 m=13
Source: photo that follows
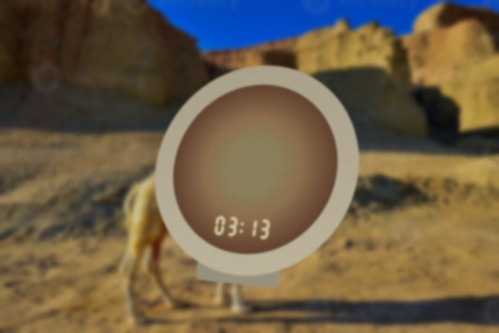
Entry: h=3 m=13
